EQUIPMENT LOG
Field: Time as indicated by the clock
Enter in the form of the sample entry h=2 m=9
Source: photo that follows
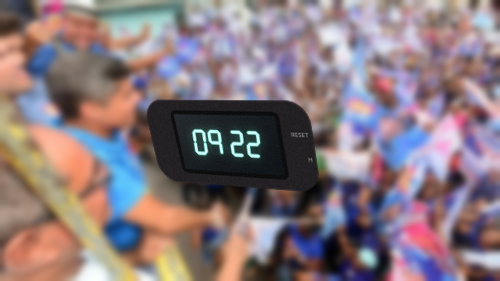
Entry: h=9 m=22
